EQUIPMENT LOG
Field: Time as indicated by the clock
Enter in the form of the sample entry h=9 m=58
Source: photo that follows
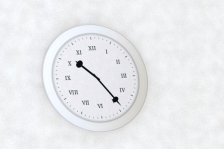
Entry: h=10 m=24
